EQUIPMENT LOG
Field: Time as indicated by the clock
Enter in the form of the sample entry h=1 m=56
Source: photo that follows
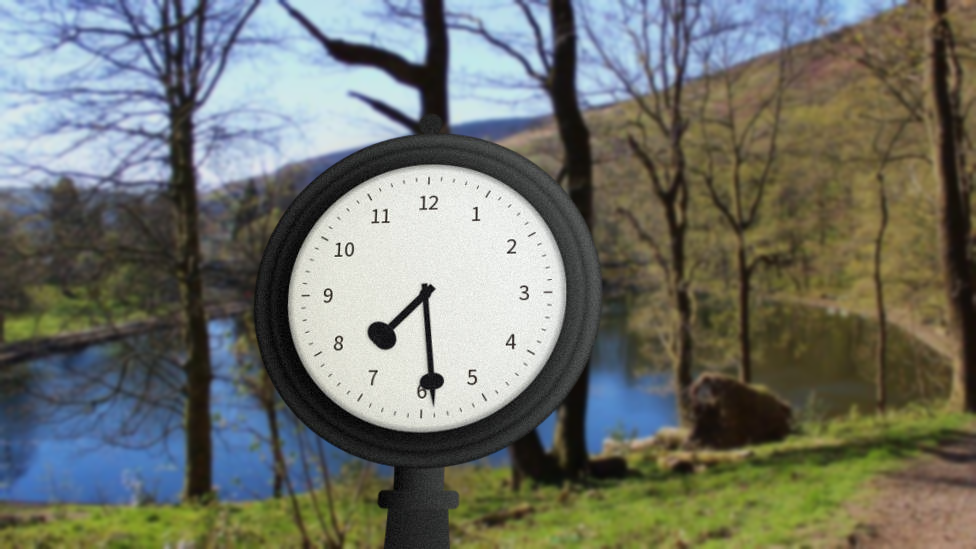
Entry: h=7 m=29
